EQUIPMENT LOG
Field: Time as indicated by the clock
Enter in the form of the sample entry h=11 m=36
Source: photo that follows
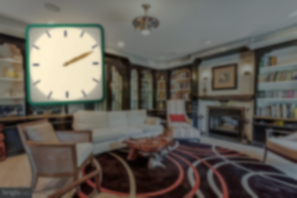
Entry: h=2 m=11
